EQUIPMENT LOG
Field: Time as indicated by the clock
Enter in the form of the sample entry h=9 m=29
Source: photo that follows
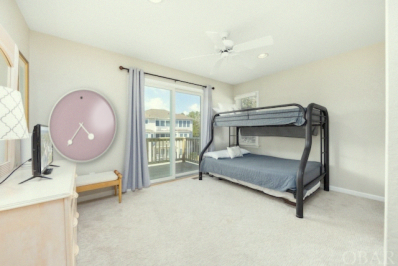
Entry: h=4 m=36
